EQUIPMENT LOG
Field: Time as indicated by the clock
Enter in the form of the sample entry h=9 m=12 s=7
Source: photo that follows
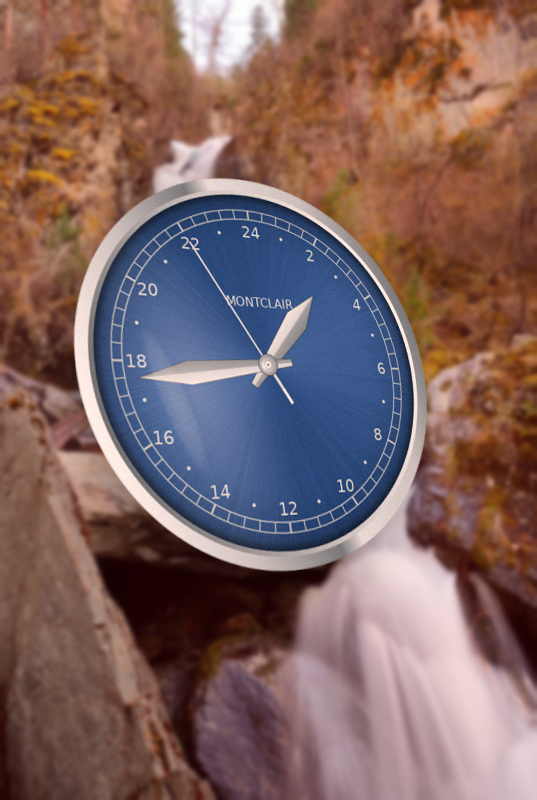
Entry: h=2 m=43 s=55
